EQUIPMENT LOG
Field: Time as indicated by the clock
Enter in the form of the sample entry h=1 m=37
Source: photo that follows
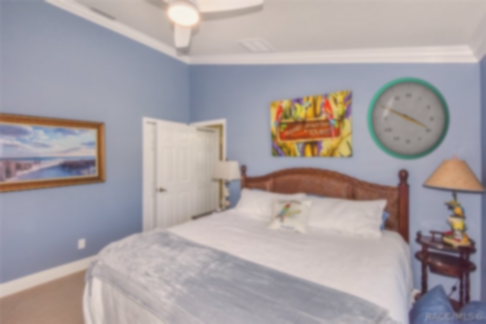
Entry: h=3 m=49
